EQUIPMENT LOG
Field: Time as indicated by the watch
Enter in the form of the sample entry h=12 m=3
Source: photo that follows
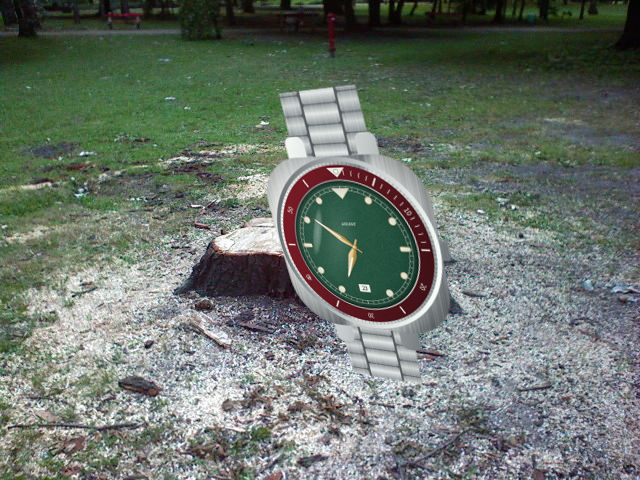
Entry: h=6 m=51
